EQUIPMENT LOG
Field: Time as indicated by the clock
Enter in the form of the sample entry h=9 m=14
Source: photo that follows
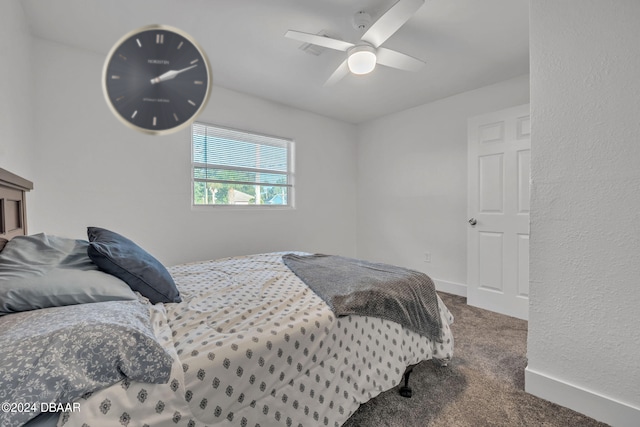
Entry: h=2 m=11
